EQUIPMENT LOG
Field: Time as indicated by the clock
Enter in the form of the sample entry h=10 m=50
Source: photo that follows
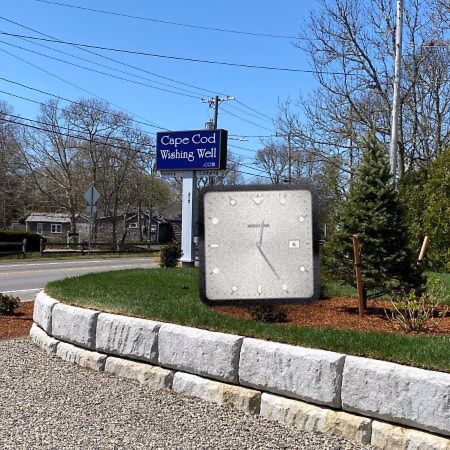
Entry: h=12 m=25
